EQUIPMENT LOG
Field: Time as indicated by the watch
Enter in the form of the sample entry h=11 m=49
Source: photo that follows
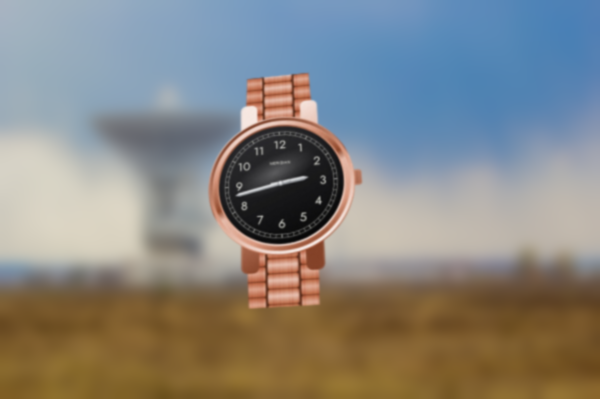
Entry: h=2 m=43
